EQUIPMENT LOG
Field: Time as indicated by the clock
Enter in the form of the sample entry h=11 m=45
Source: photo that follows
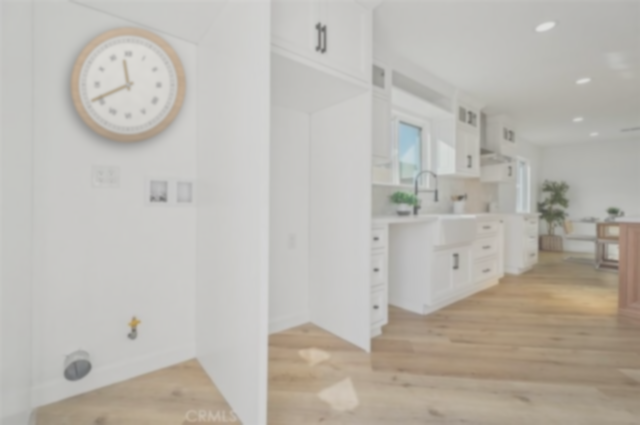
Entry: h=11 m=41
